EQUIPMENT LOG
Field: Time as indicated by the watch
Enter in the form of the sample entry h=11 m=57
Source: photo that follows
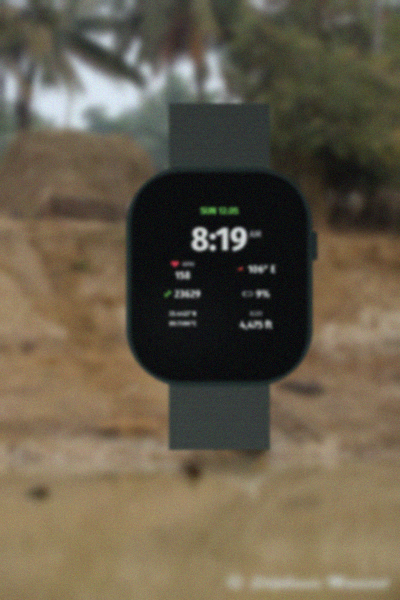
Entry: h=8 m=19
